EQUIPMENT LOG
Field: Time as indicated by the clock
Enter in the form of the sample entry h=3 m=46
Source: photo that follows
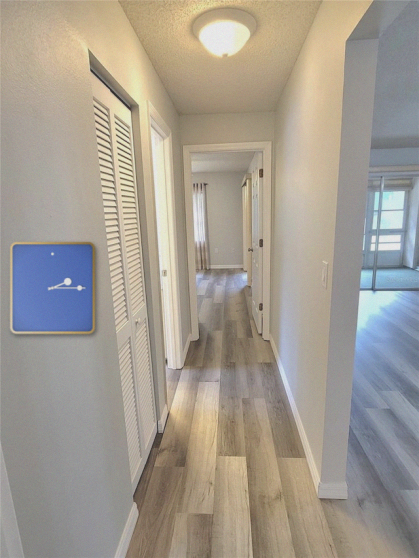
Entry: h=2 m=15
